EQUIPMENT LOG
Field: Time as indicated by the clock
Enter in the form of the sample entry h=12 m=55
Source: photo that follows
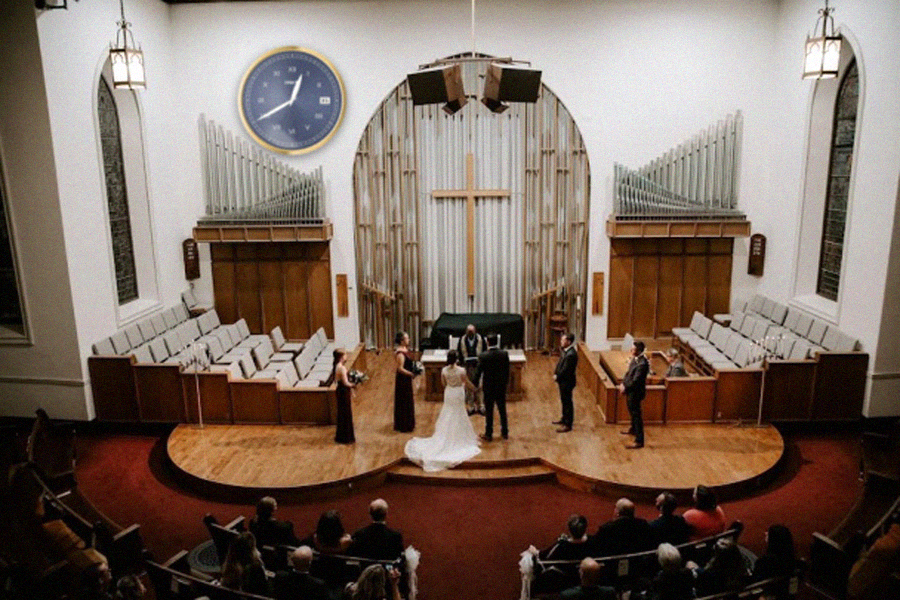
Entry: h=12 m=40
